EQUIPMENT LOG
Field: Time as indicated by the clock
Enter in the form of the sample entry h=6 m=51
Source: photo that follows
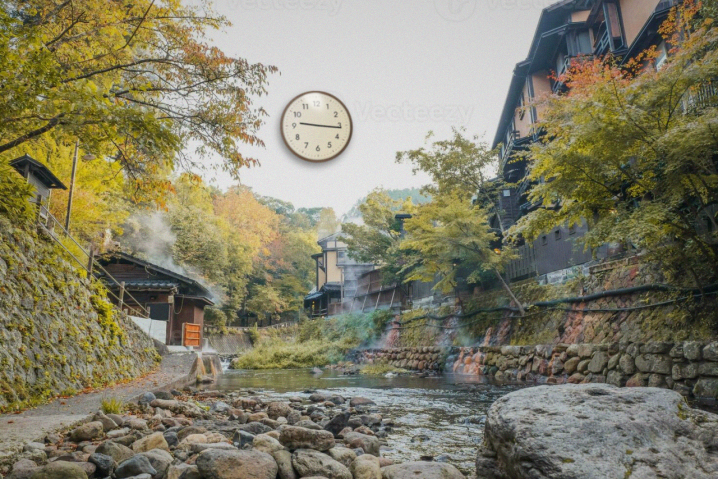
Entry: h=9 m=16
